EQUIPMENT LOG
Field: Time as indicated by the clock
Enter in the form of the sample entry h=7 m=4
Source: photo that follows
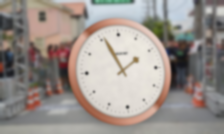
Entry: h=1 m=56
